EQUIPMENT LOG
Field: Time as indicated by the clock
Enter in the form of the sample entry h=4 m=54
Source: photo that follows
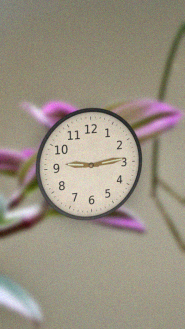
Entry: h=9 m=14
